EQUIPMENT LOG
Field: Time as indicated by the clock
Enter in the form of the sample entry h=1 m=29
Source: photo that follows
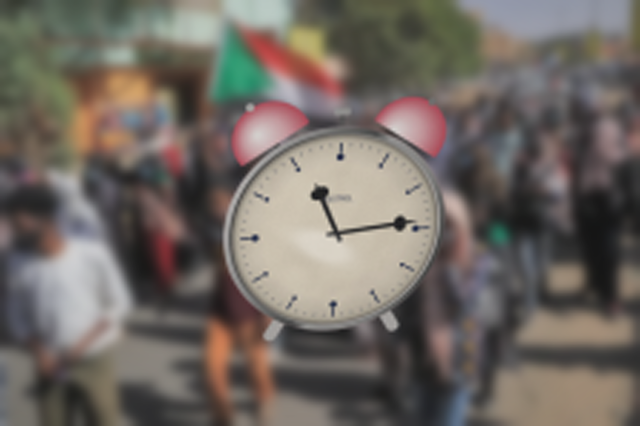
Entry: h=11 m=14
